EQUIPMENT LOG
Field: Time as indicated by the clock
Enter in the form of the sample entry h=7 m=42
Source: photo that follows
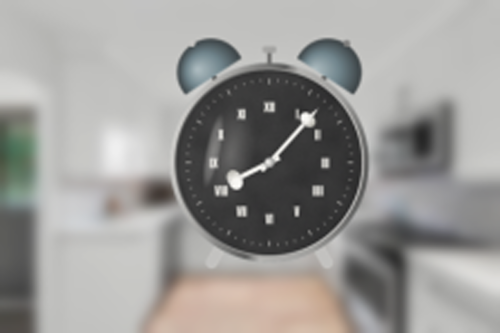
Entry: h=8 m=7
